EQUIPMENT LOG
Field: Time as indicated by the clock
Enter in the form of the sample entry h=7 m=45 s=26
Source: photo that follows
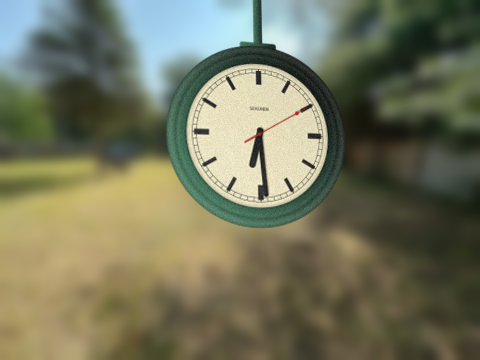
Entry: h=6 m=29 s=10
